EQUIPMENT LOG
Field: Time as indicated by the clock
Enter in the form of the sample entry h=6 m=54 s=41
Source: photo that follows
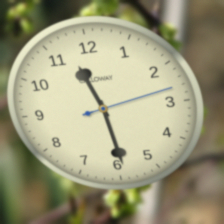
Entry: h=11 m=29 s=13
